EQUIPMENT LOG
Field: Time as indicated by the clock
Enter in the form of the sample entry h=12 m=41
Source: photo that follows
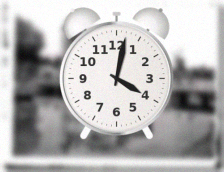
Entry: h=4 m=2
